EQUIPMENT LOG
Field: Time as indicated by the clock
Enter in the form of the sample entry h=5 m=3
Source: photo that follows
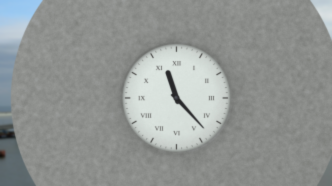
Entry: h=11 m=23
